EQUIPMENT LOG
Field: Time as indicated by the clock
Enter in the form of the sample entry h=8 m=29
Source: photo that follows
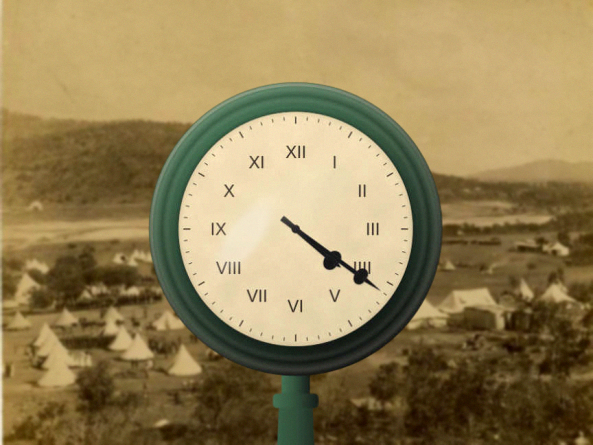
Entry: h=4 m=21
